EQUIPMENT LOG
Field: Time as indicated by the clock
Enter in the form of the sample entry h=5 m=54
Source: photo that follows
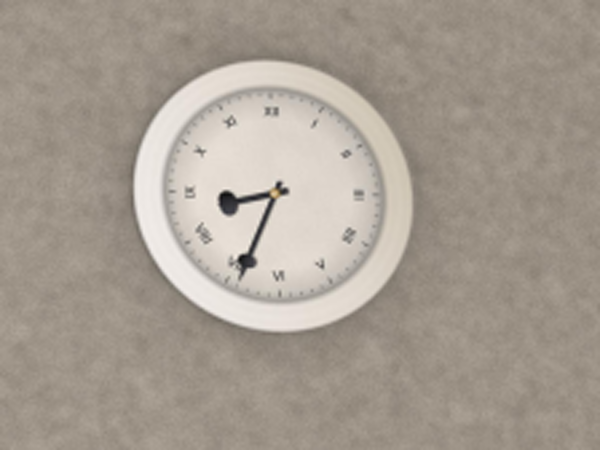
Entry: h=8 m=34
